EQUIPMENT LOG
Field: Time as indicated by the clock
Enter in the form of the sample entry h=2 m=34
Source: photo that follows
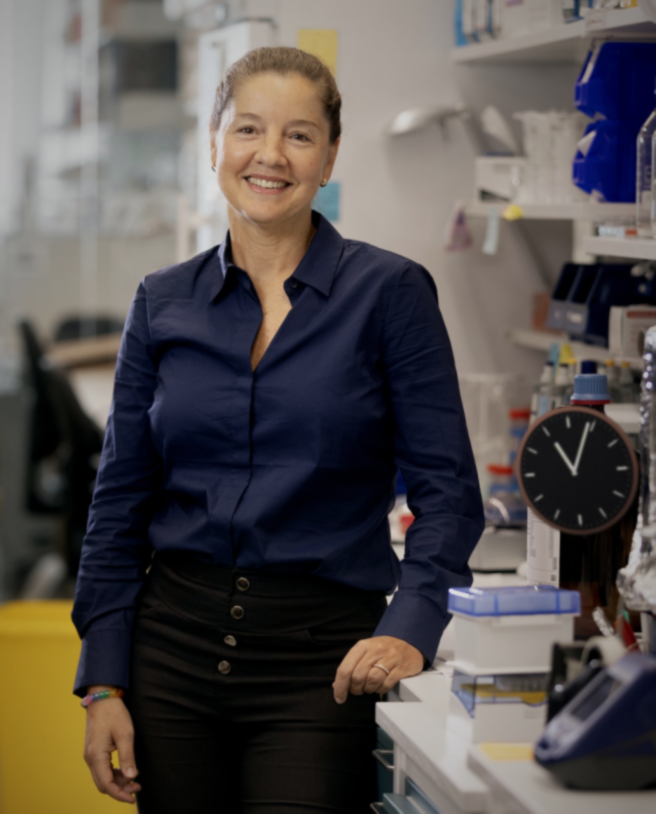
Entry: h=11 m=4
